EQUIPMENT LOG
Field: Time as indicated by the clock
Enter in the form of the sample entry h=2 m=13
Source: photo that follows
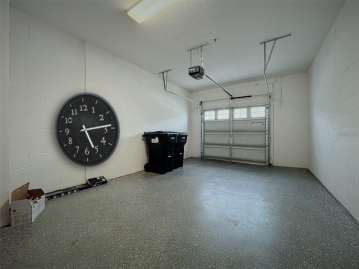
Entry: h=5 m=14
